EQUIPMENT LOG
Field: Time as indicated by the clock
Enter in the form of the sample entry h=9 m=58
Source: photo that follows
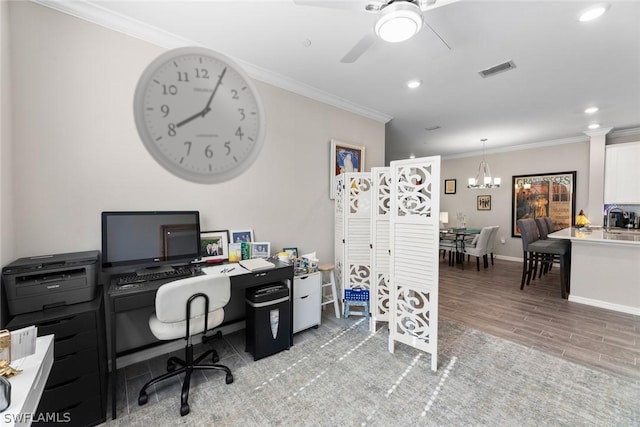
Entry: h=8 m=5
